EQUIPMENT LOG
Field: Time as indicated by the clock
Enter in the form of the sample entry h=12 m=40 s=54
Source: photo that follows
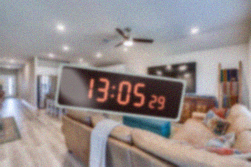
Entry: h=13 m=5 s=29
